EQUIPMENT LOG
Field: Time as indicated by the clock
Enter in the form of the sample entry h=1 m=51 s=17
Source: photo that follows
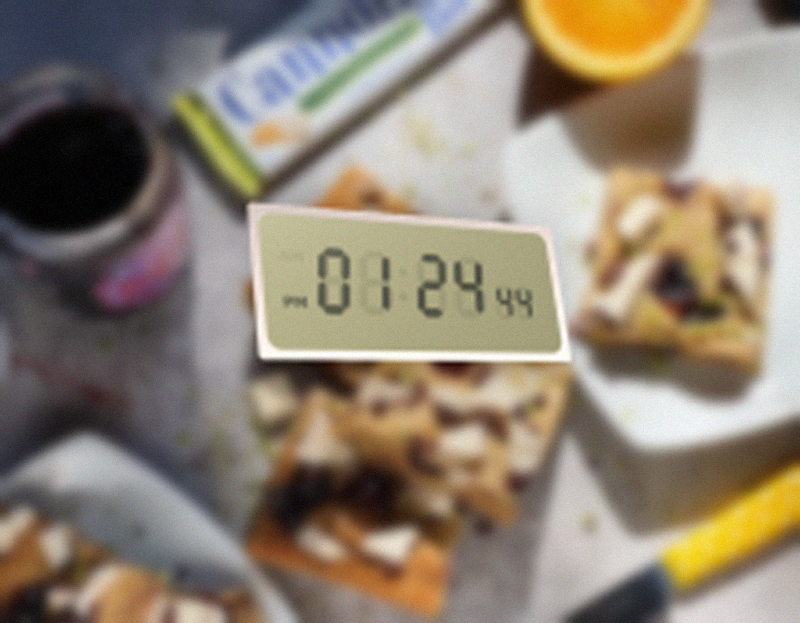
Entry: h=1 m=24 s=44
